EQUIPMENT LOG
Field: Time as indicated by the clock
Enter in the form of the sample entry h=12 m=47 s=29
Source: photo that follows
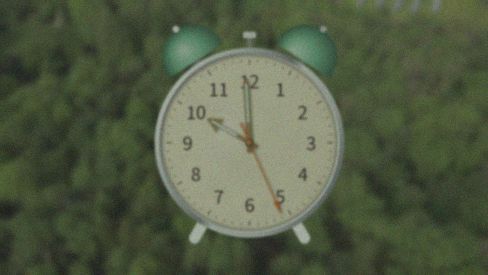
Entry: h=9 m=59 s=26
